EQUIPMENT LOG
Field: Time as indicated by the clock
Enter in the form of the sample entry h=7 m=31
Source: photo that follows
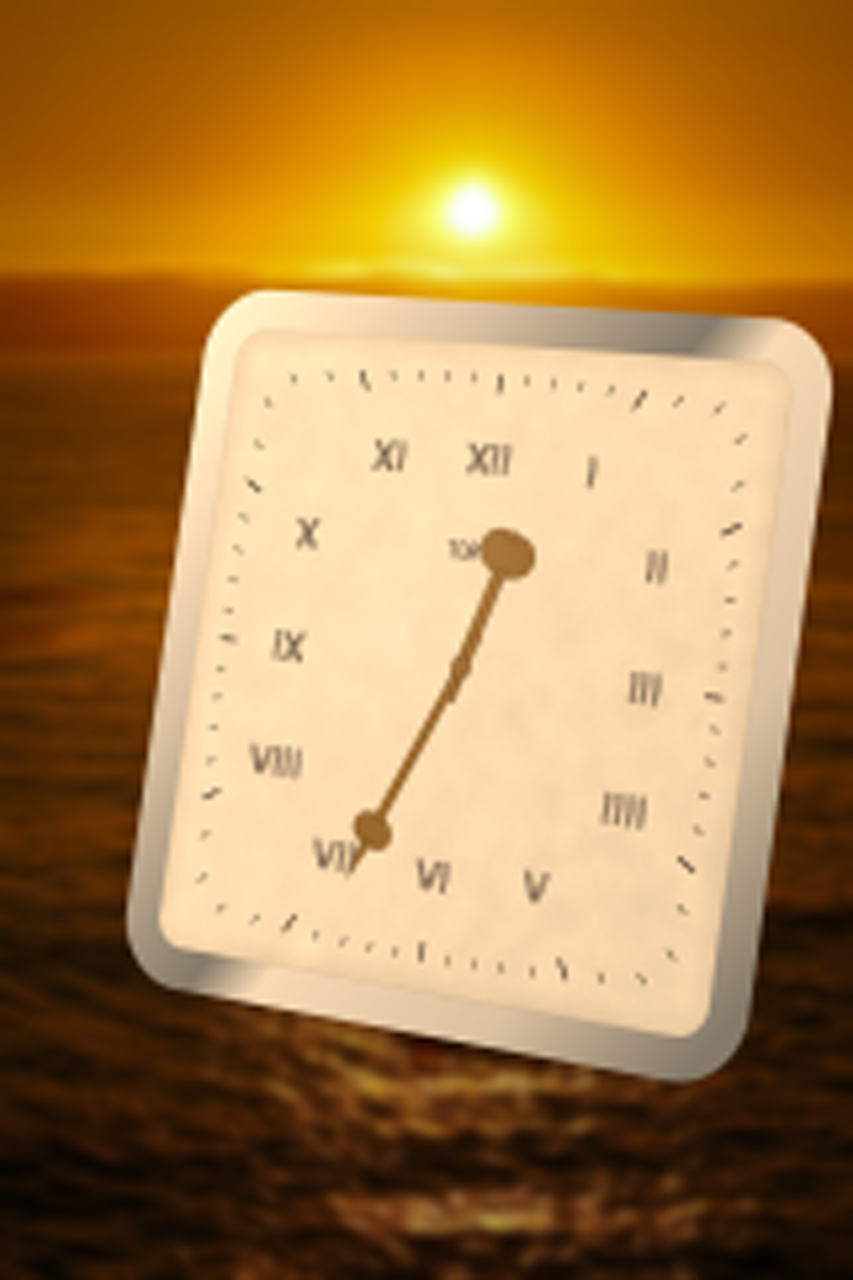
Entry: h=12 m=34
